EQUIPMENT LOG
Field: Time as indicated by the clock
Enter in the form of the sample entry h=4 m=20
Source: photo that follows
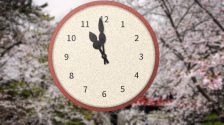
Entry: h=10 m=59
